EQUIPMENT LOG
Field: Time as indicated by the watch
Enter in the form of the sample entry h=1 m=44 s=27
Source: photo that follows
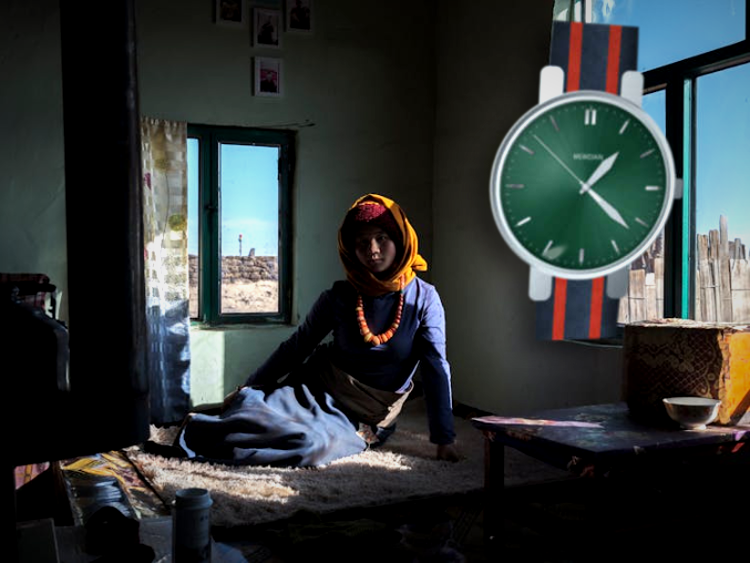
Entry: h=1 m=21 s=52
